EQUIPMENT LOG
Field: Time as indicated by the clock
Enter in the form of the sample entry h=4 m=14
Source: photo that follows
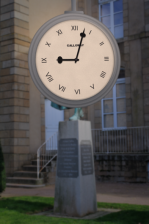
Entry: h=9 m=3
